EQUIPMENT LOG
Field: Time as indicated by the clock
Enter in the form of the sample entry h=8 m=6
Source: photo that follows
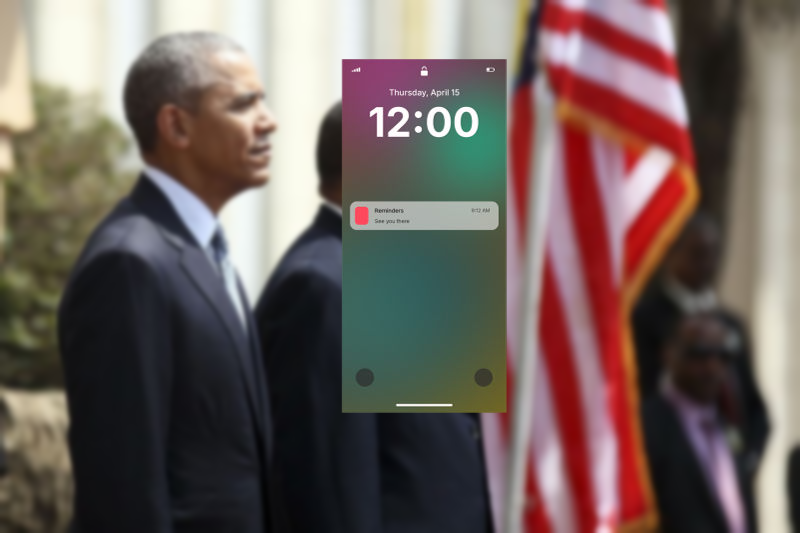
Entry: h=12 m=0
